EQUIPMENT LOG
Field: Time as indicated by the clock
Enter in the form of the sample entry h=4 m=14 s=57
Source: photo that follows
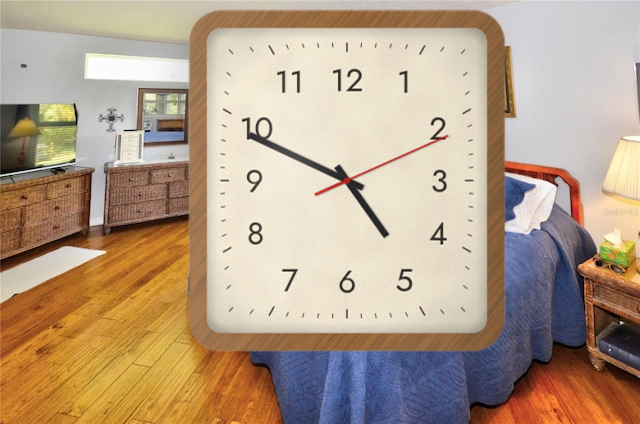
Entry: h=4 m=49 s=11
